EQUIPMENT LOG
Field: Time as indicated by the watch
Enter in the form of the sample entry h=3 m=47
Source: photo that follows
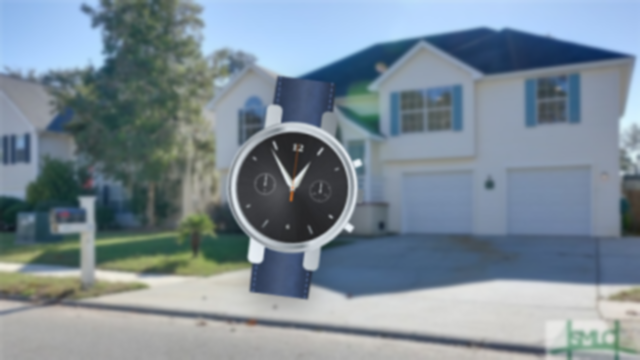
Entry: h=12 m=54
